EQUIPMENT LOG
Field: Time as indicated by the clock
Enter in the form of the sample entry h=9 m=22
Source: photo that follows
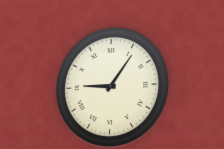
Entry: h=9 m=6
